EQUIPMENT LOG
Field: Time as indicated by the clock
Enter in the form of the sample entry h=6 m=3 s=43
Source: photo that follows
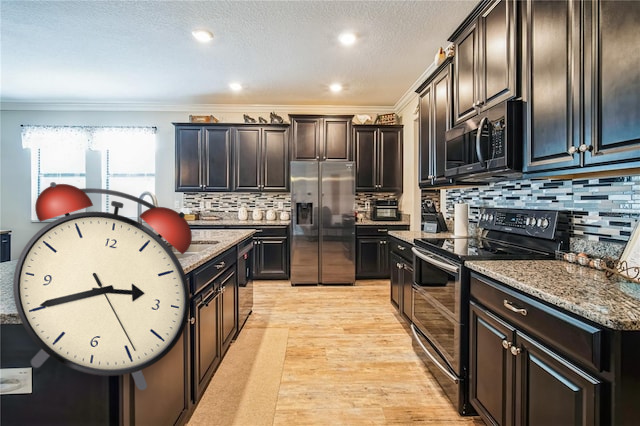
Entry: h=2 m=40 s=24
